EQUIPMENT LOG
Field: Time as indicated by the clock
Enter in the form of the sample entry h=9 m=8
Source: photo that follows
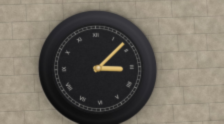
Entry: h=3 m=8
